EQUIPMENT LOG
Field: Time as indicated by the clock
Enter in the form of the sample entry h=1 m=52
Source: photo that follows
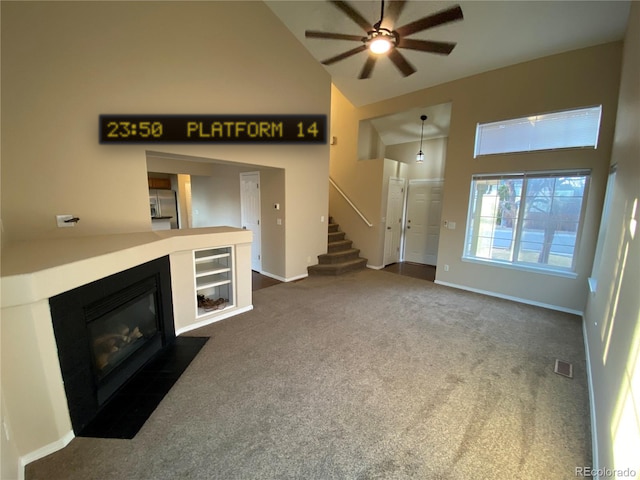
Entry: h=23 m=50
